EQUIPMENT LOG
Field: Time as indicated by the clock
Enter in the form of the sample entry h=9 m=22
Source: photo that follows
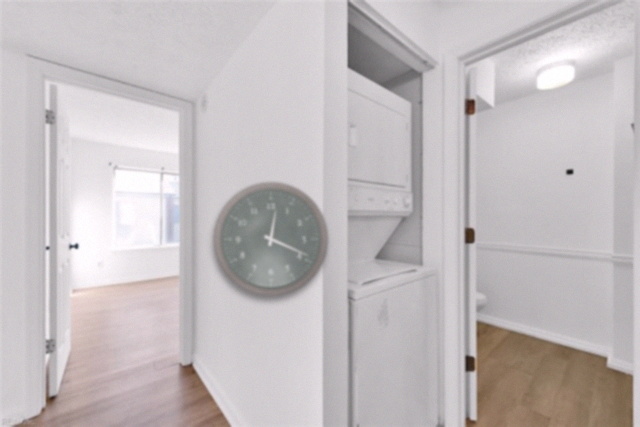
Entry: h=12 m=19
